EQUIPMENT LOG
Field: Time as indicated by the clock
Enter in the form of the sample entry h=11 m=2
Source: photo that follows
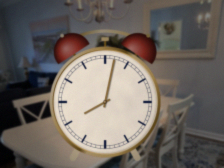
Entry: h=8 m=2
